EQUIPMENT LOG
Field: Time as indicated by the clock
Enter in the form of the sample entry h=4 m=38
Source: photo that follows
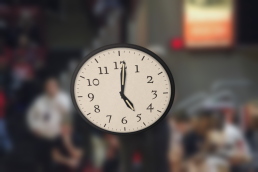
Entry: h=5 m=1
